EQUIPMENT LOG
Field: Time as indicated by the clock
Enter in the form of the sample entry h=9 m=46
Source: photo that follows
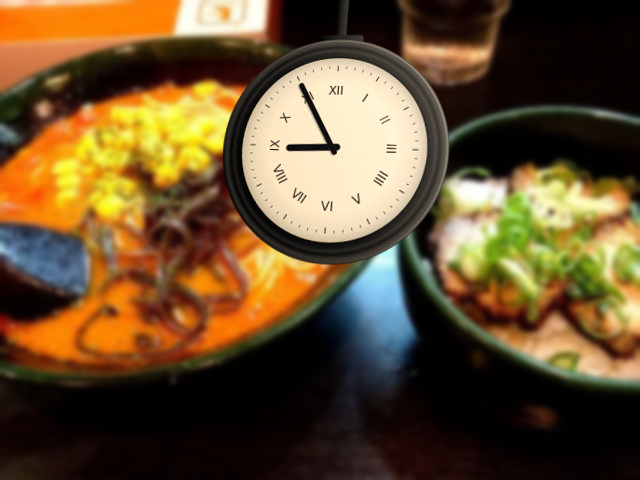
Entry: h=8 m=55
